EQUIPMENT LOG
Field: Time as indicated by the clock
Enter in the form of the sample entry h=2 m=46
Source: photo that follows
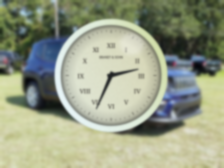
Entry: h=2 m=34
